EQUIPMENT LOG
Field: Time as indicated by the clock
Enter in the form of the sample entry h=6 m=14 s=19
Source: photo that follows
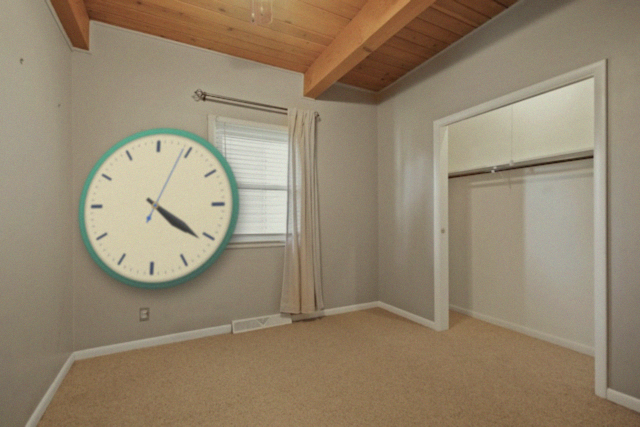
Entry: h=4 m=21 s=4
